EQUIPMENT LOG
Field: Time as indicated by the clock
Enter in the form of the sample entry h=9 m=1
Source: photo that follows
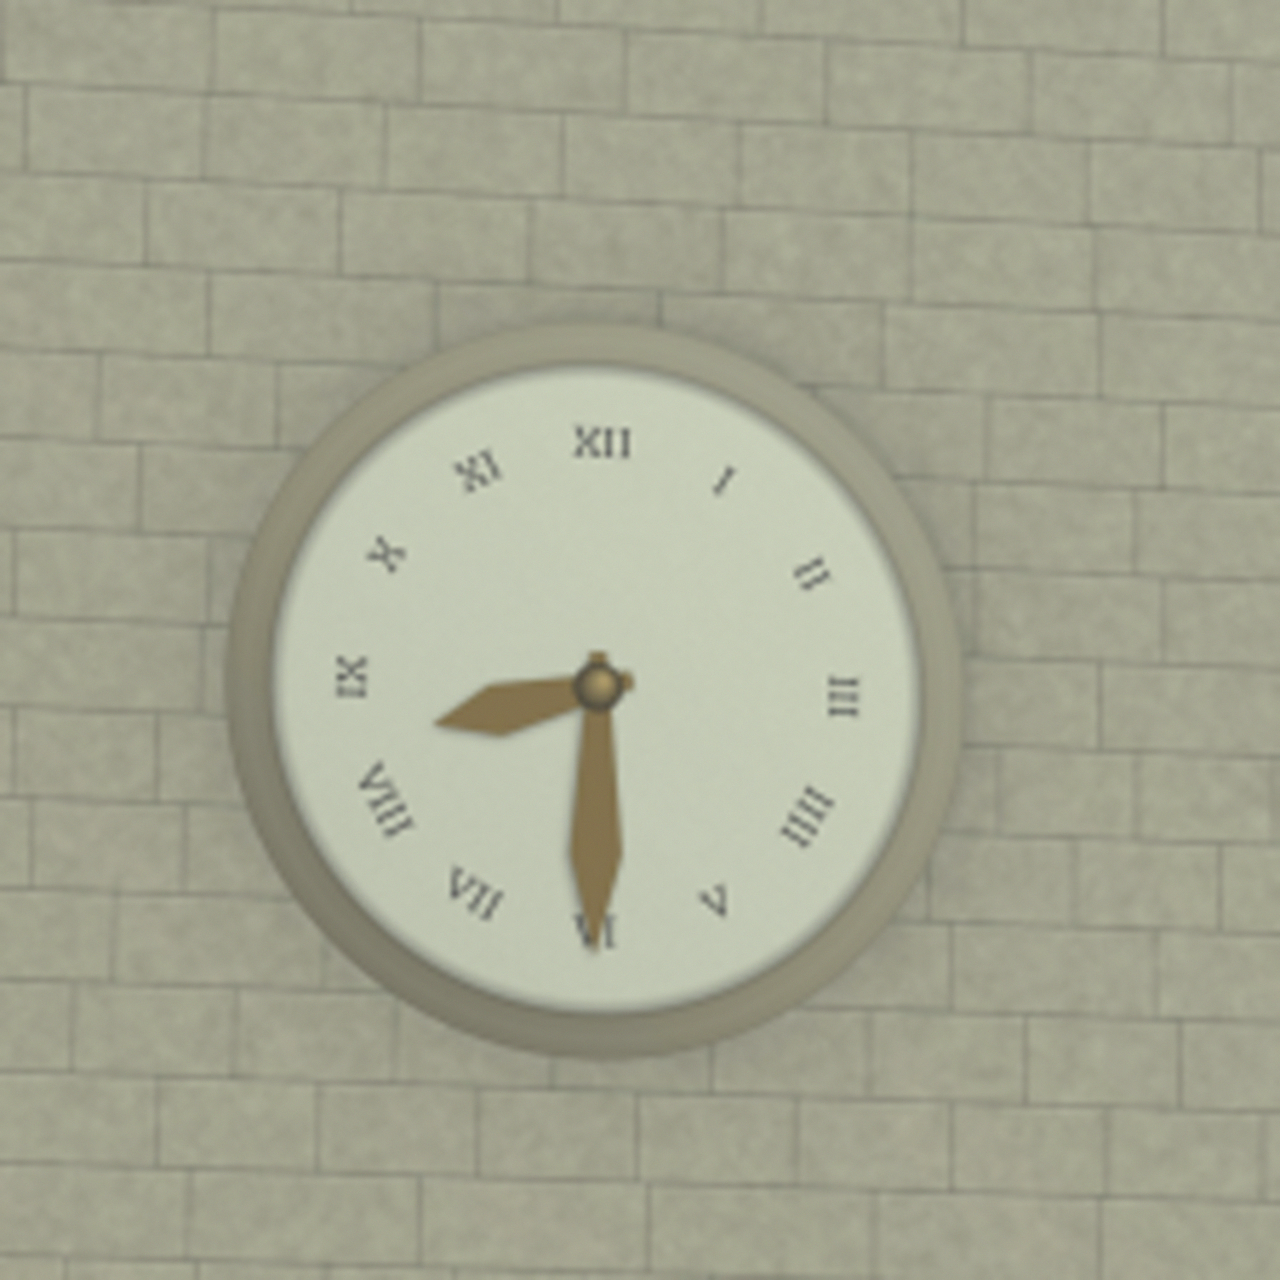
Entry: h=8 m=30
